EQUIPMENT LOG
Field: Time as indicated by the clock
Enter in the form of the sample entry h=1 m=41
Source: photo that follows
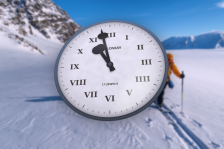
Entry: h=10 m=58
